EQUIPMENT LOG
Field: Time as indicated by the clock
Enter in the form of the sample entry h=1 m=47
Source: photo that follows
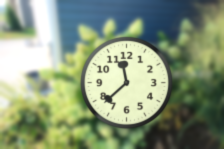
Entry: h=11 m=38
